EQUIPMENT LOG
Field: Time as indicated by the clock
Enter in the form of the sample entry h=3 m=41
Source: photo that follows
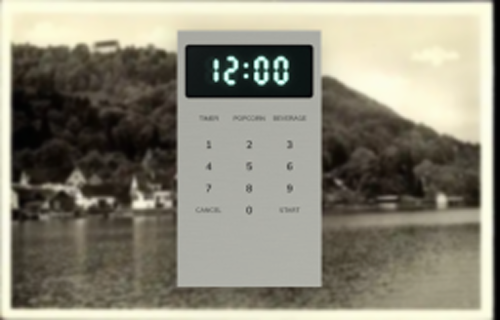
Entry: h=12 m=0
